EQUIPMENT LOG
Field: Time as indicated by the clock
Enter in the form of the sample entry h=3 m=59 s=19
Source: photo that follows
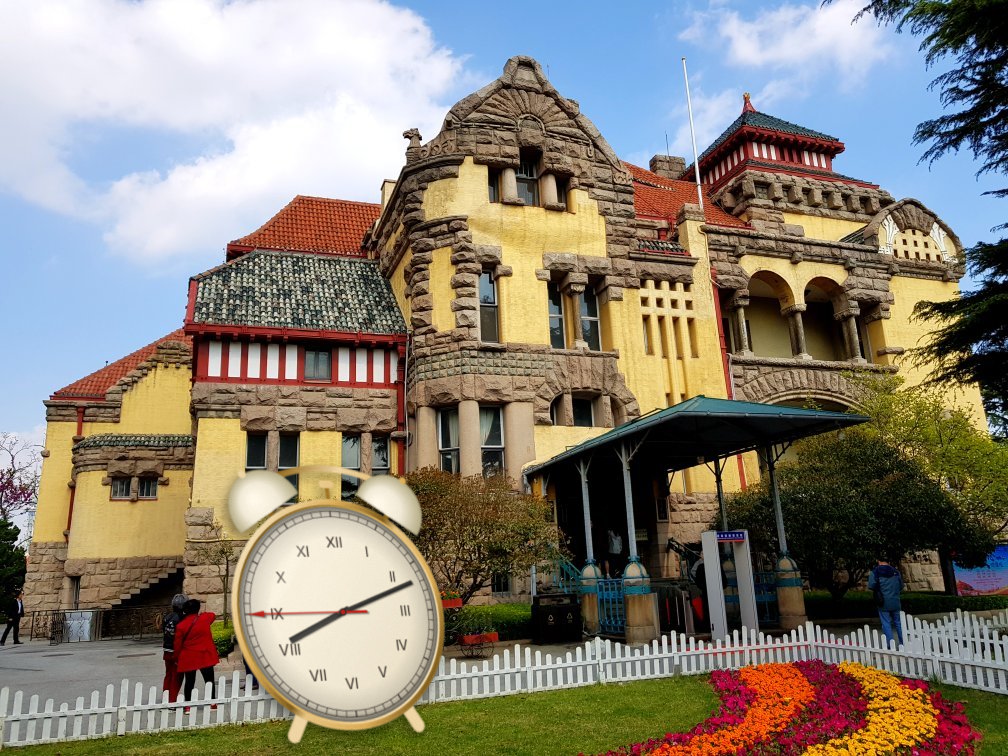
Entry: h=8 m=11 s=45
